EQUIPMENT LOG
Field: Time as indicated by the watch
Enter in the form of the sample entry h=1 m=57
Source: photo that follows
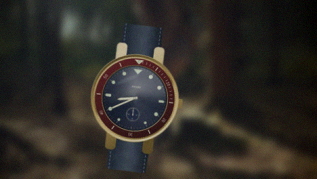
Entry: h=8 m=40
